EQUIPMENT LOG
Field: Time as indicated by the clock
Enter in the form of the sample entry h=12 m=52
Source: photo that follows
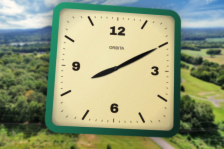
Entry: h=8 m=10
